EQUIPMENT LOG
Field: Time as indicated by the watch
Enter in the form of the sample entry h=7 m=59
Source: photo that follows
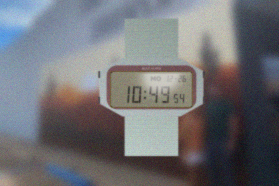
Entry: h=10 m=49
